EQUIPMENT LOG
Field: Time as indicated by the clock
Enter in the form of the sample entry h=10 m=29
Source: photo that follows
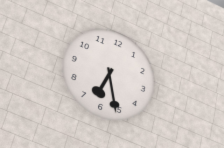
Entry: h=6 m=26
